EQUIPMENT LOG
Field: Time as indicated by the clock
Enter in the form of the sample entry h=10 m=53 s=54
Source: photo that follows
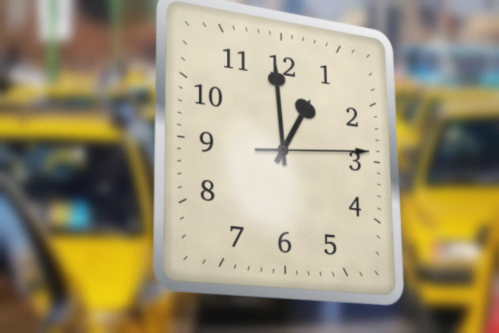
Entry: h=12 m=59 s=14
